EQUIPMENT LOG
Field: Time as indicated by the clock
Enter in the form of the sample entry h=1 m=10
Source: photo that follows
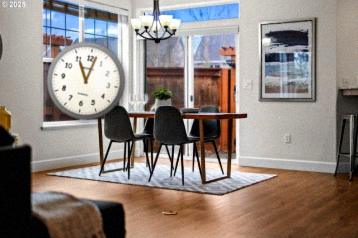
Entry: h=11 m=2
